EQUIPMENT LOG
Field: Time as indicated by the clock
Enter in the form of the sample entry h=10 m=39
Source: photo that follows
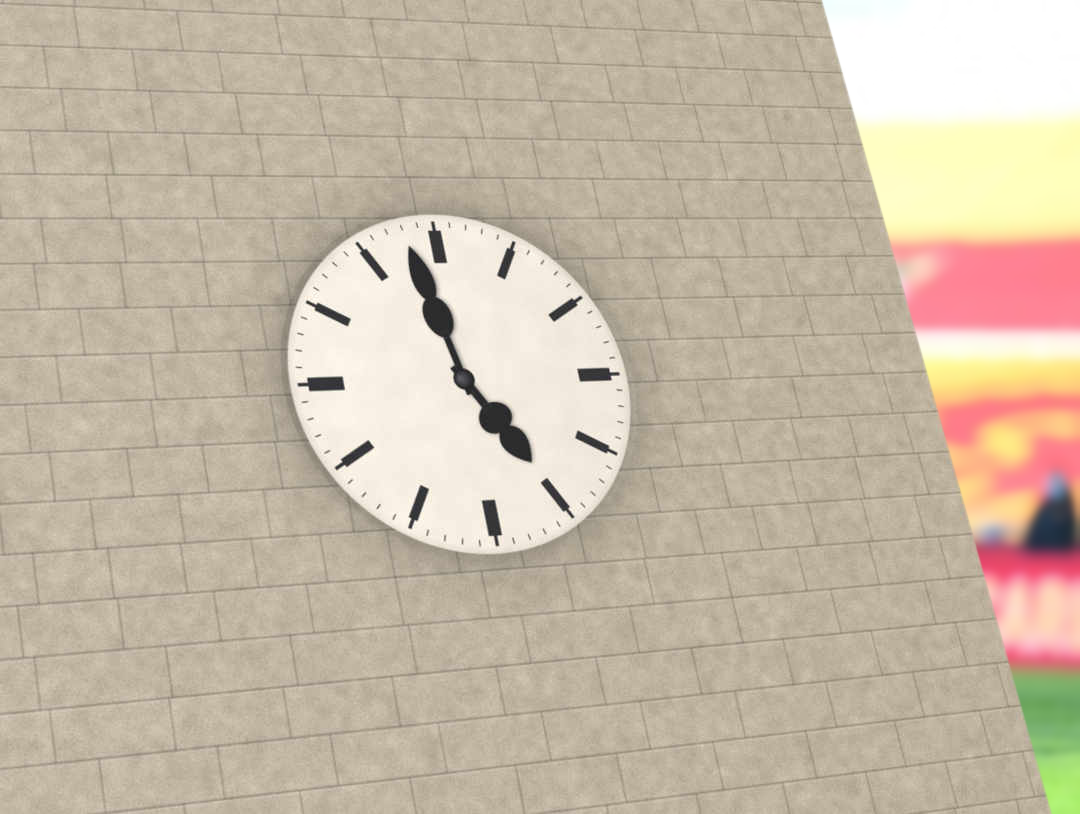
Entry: h=4 m=58
